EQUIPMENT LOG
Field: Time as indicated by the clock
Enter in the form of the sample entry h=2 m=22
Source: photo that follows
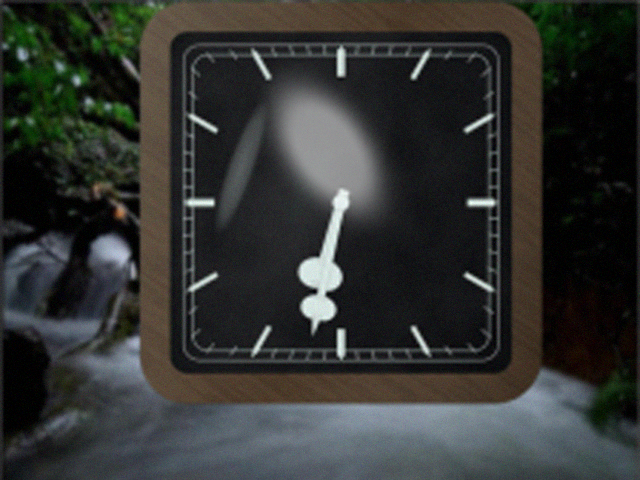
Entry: h=6 m=32
